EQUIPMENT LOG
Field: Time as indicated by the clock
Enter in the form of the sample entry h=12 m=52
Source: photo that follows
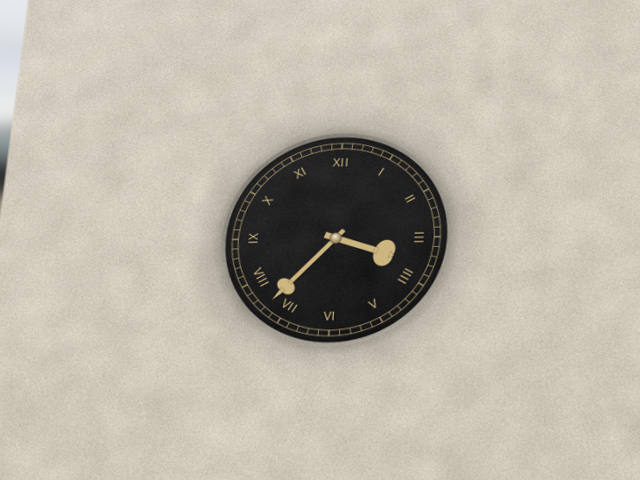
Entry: h=3 m=37
